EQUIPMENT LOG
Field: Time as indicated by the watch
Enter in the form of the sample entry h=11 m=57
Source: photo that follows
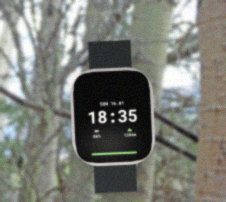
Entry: h=18 m=35
